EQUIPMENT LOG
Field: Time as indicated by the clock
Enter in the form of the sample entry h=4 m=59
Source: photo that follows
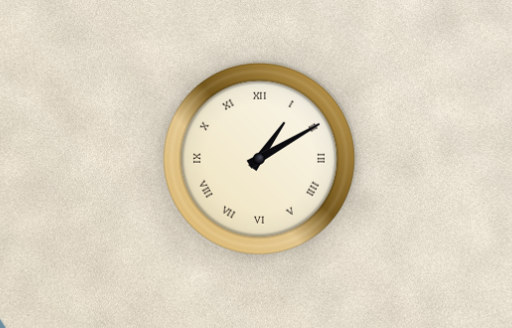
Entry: h=1 m=10
